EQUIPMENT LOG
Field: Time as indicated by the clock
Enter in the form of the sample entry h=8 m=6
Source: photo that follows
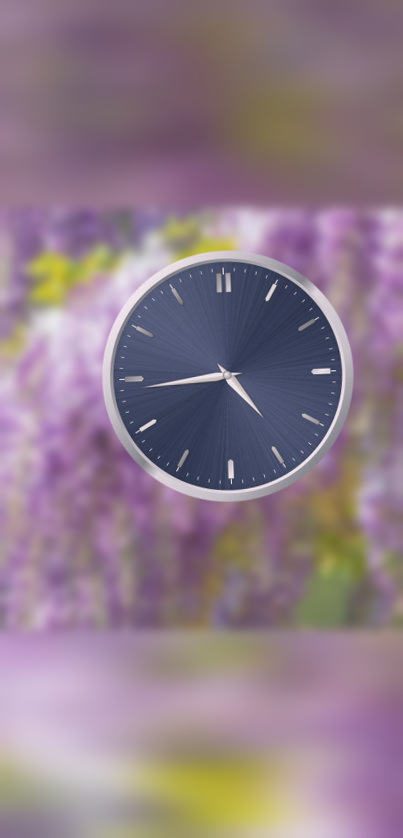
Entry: h=4 m=44
